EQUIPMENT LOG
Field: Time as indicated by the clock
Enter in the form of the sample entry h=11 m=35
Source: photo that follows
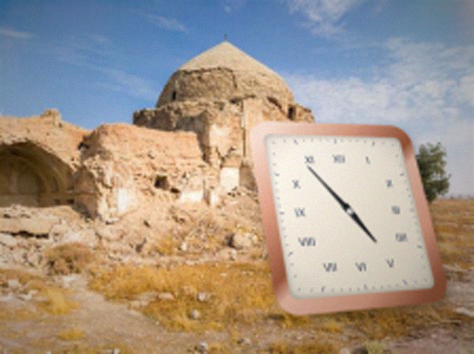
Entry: h=4 m=54
